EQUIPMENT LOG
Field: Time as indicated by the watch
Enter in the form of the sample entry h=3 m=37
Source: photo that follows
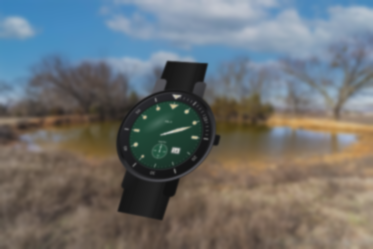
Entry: h=2 m=11
